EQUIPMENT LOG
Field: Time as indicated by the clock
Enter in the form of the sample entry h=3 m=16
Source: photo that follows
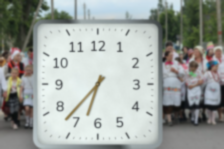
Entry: h=6 m=37
